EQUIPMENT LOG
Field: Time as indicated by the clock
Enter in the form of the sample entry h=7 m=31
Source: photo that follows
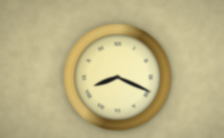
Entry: h=8 m=19
